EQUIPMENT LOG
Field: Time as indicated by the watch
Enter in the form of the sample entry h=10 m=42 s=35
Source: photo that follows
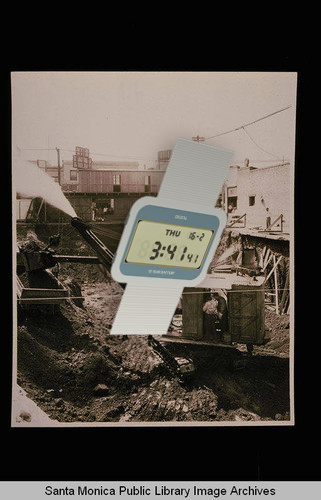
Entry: h=3 m=41 s=41
